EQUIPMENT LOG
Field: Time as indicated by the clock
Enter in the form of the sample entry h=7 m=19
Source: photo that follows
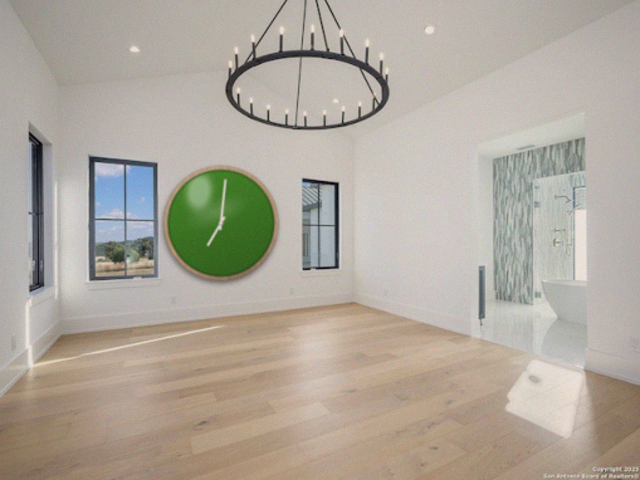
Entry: h=7 m=1
